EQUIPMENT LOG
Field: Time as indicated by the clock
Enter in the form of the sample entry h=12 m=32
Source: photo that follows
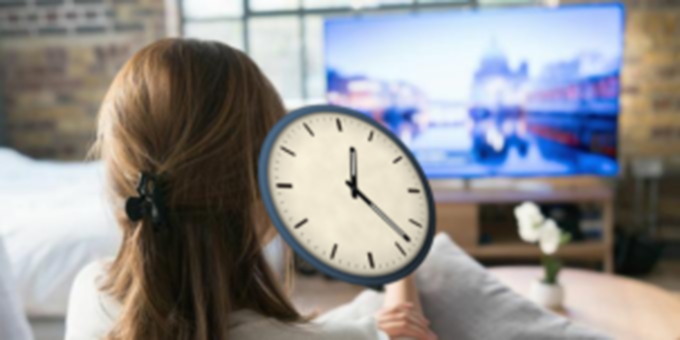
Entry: h=12 m=23
